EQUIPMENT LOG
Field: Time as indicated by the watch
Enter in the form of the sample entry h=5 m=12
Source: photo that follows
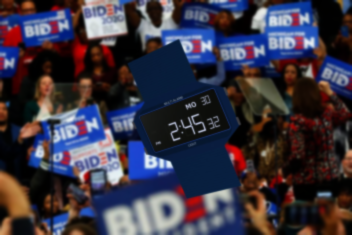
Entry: h=2 m=45
